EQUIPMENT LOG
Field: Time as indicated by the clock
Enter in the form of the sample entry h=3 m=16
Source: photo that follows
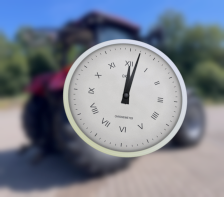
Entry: h=12 m=2
